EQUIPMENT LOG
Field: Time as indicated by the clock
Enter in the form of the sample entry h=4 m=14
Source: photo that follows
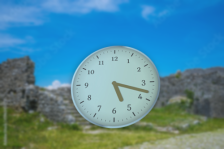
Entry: h=5 m=18
